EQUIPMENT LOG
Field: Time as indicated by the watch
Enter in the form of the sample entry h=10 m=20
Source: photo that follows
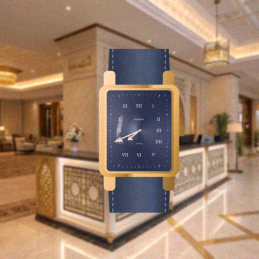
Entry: h=7 m=41
